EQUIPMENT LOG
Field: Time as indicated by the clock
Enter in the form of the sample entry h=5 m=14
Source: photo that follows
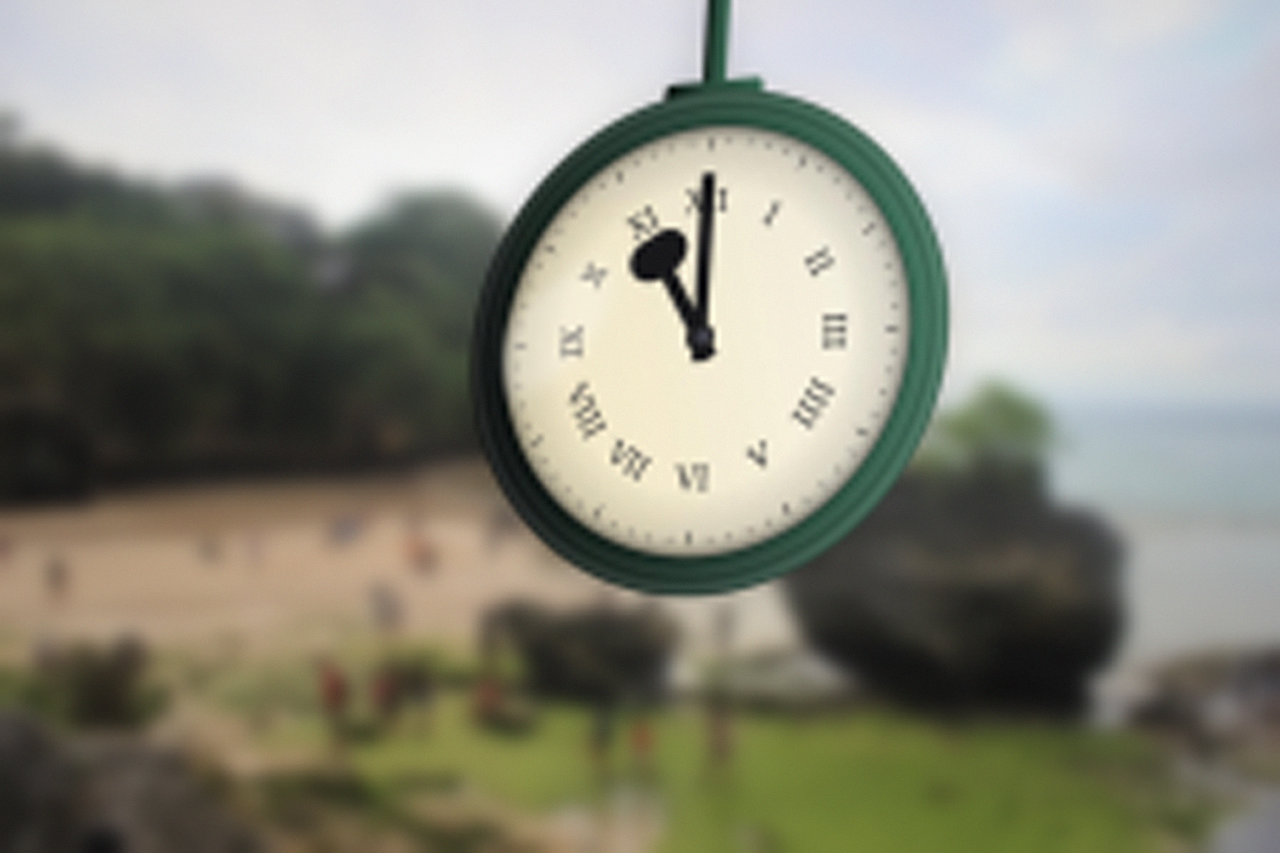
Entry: h=11 m=0
